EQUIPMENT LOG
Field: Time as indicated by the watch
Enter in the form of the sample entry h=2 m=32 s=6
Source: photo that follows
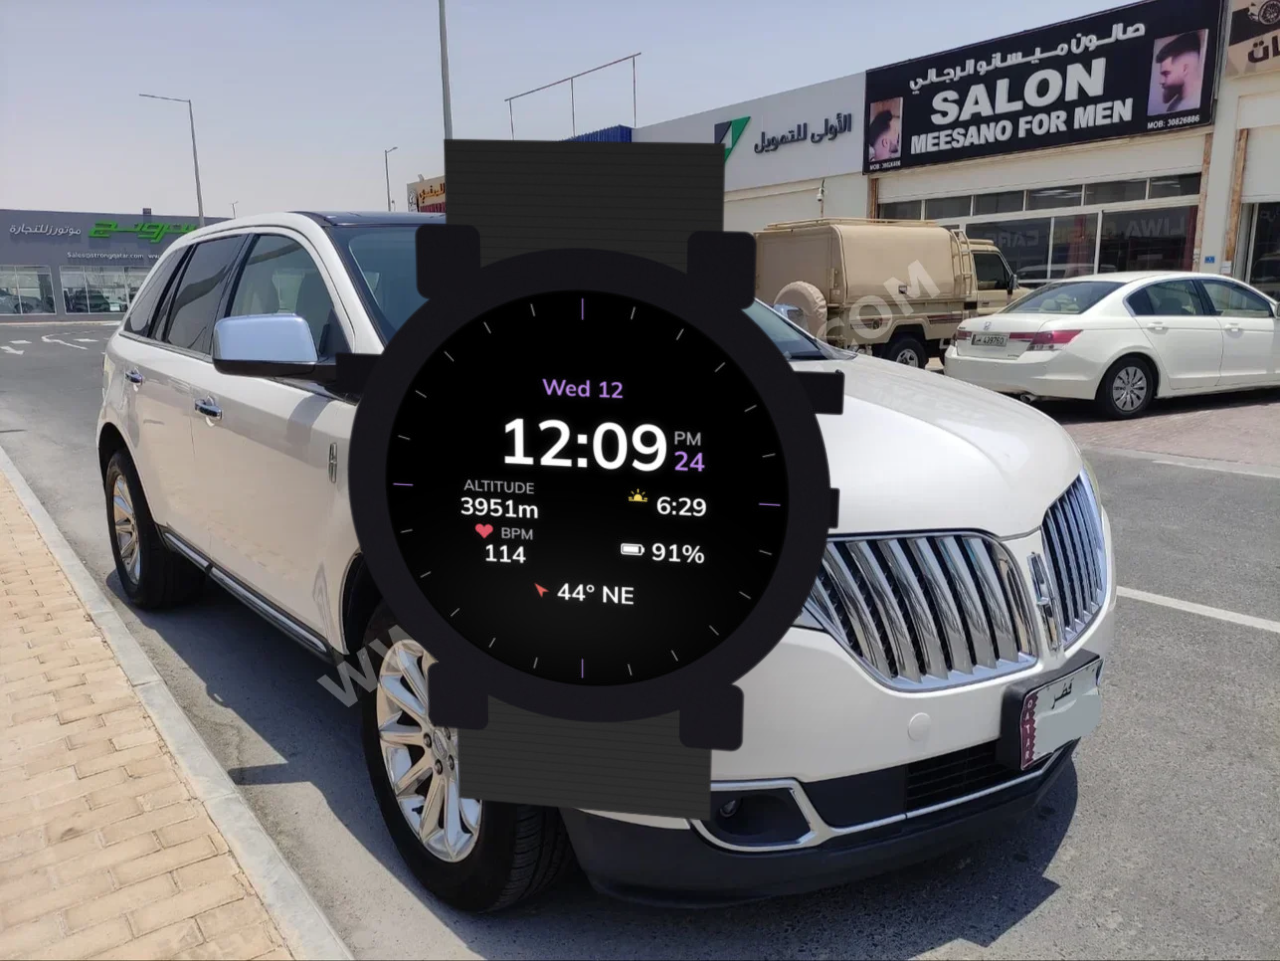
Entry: h=12 m=9 s=24
